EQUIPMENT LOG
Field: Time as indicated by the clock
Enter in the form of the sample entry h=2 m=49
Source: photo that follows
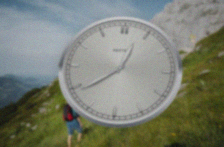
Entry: h=12 m=39
